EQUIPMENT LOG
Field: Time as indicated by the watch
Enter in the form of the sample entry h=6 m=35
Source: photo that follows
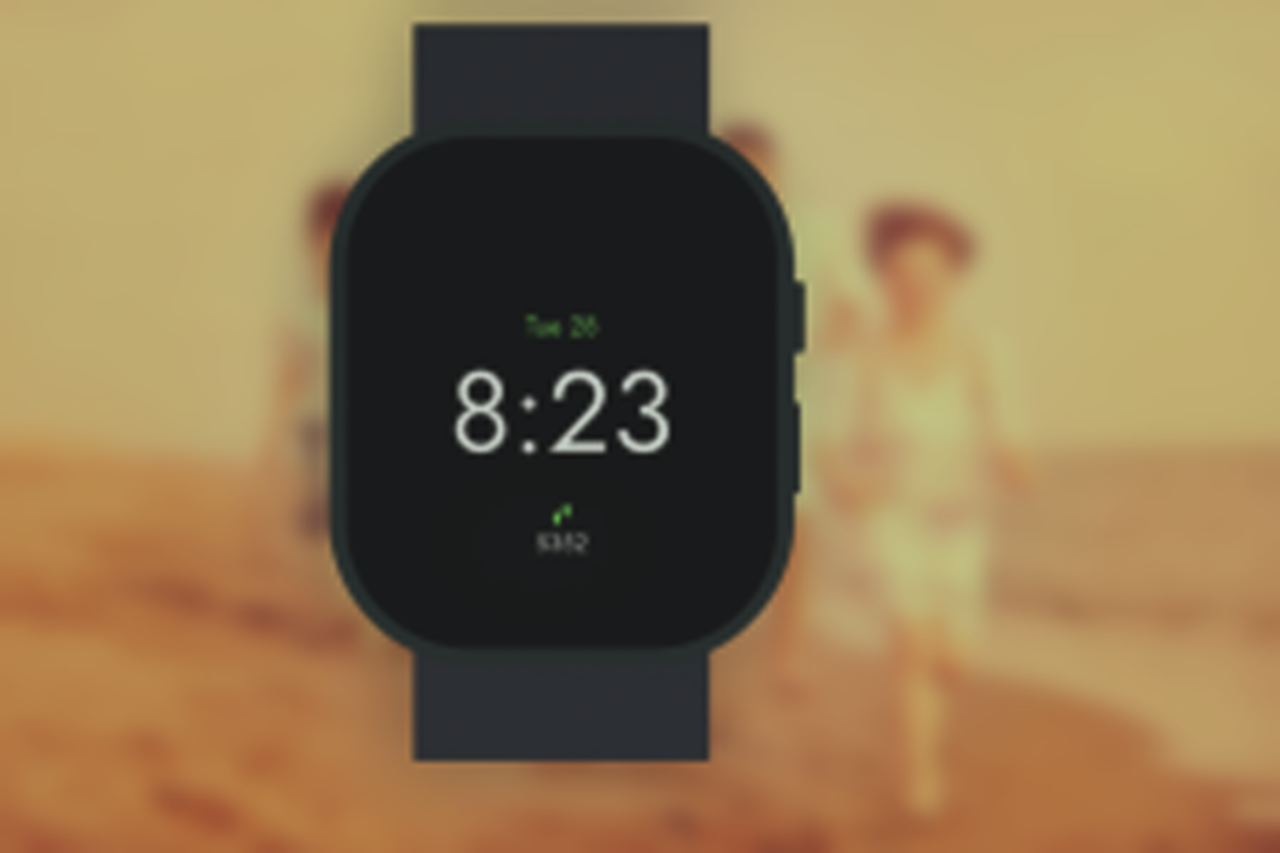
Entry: h=8 m=23
